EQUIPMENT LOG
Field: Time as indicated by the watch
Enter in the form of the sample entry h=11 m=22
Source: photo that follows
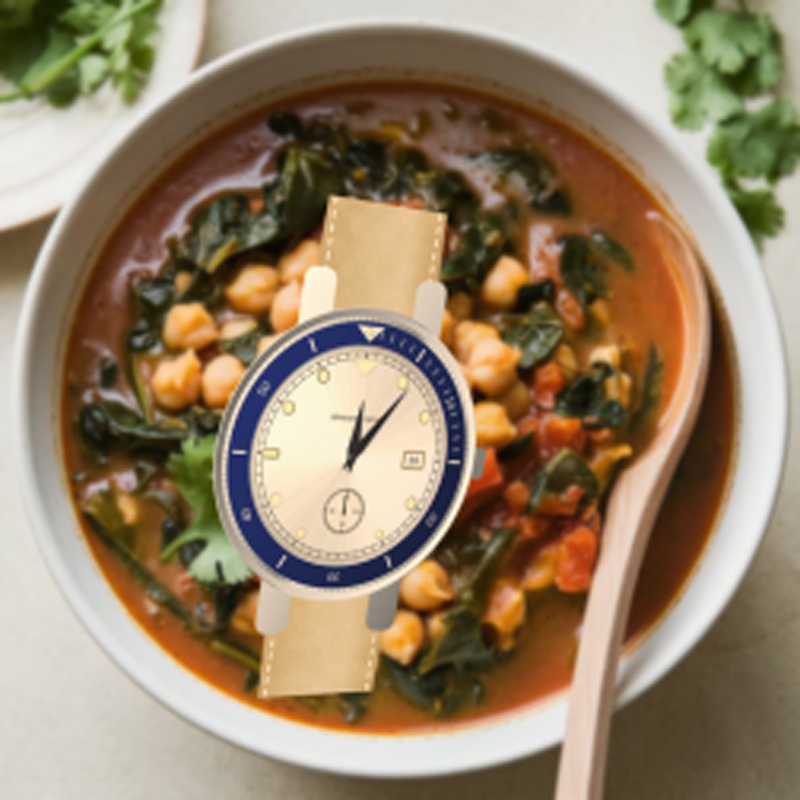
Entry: h=12 m=6
